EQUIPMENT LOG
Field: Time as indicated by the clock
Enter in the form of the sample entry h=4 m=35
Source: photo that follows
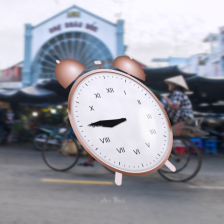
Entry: h=8 m=45
